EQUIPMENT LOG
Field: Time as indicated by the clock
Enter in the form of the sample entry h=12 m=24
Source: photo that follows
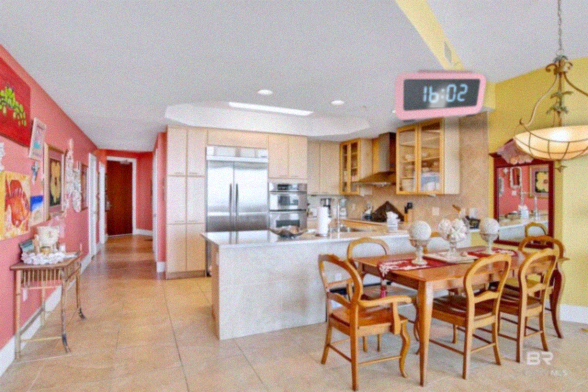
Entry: h=16 m=2
